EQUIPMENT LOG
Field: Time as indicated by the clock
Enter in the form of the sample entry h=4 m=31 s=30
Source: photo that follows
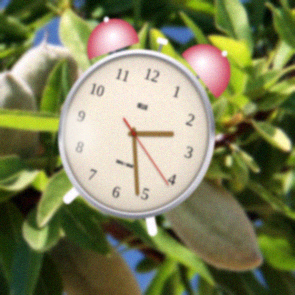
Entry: h=2 m=26 s=21
